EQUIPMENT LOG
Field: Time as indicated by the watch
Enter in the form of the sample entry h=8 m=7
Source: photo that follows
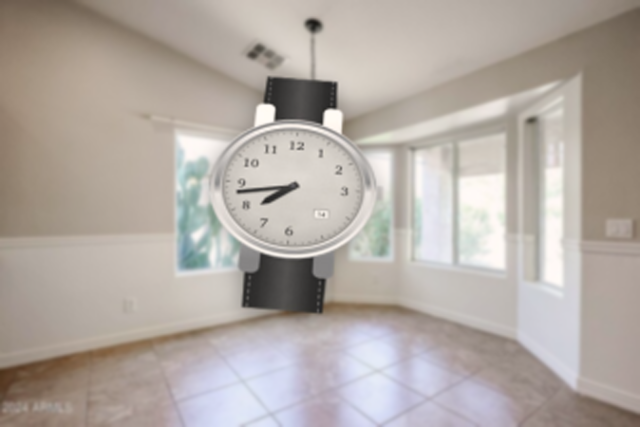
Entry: h=7 m=43
